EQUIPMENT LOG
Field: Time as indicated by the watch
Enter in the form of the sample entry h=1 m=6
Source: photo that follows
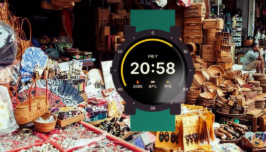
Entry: h=20 m=58
